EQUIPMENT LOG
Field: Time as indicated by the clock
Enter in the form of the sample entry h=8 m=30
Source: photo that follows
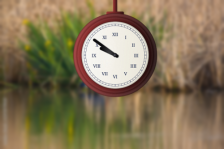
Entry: h=9 m=51
